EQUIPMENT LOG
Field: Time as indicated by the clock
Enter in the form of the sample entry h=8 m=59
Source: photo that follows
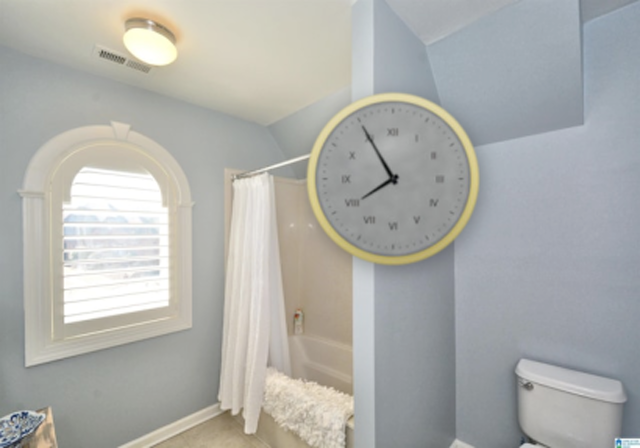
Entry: h=7 m=55
